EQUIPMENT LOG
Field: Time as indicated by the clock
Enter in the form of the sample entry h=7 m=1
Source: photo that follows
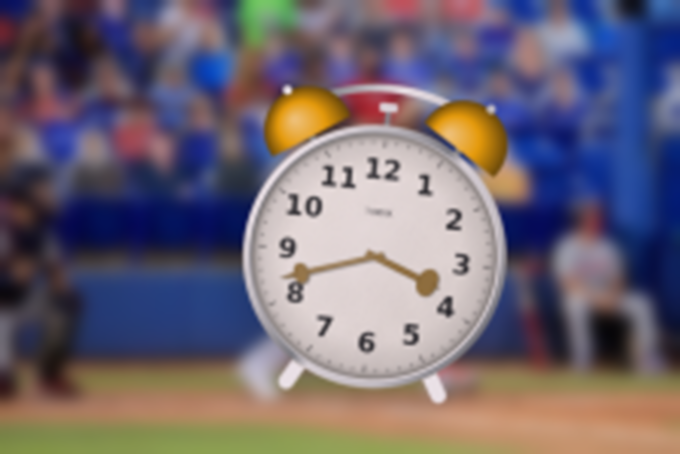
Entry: h=3 m=42
